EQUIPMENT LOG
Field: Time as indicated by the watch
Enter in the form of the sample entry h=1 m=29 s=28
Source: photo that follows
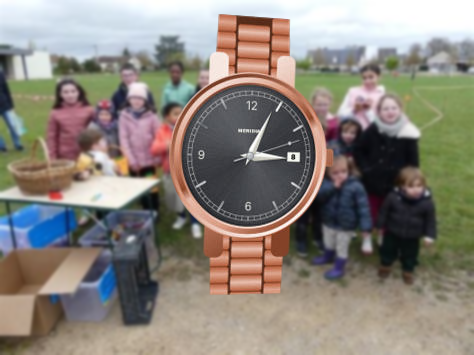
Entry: h=3 m=4 s=12
